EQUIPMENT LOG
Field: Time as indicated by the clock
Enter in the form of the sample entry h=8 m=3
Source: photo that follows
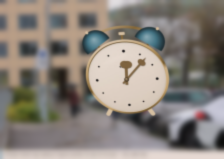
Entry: h=12 m=7
